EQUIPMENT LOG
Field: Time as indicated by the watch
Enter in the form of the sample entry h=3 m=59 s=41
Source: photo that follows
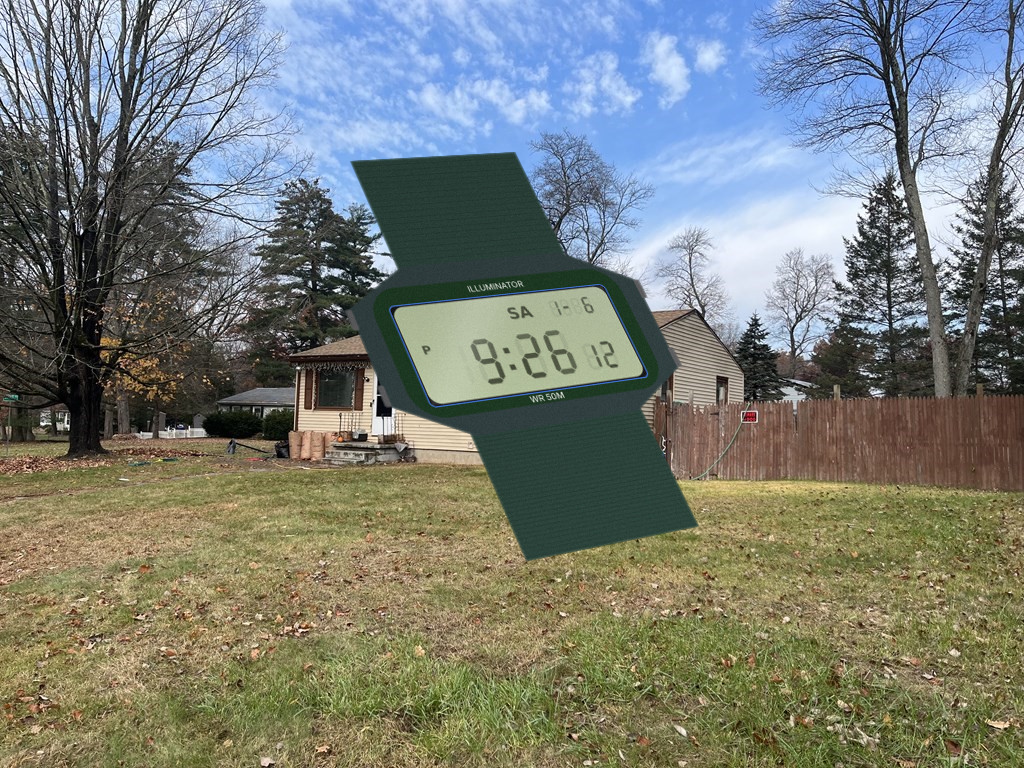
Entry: h=9 m=26 s=12
